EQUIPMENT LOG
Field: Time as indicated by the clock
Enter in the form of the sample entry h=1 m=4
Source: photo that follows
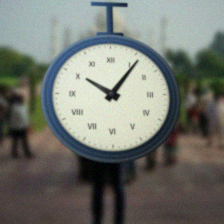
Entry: h=10 m=6
